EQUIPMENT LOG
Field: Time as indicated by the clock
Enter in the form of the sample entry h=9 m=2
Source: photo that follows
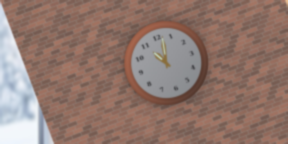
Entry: h=11 m=2
